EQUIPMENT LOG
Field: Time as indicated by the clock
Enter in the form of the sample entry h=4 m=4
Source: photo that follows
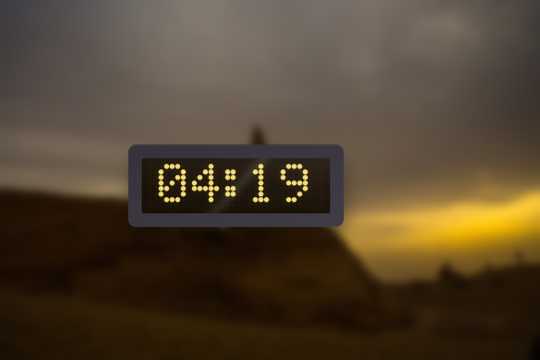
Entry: h=4 m=19
